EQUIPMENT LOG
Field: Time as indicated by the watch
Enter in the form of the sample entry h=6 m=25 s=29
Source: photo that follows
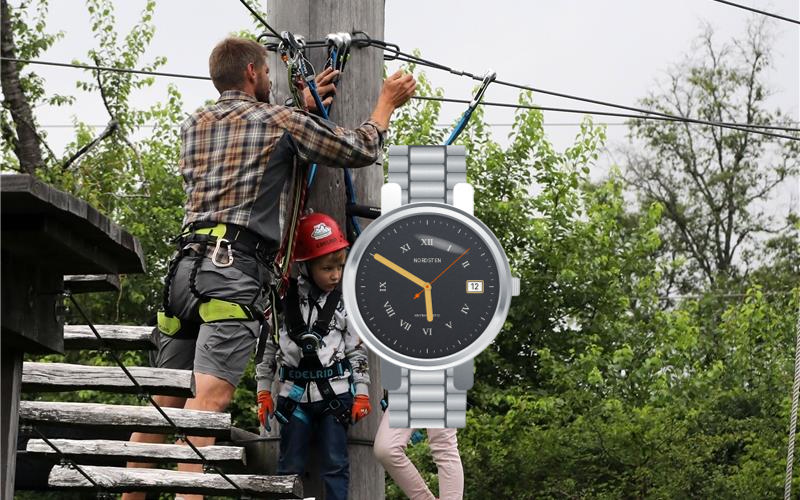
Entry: h=5 m=50 s=8
